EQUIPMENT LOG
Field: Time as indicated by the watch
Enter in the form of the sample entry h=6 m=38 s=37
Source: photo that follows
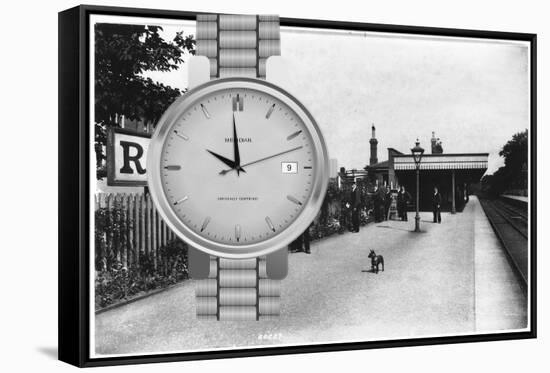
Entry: h=9 m=59 s=12
